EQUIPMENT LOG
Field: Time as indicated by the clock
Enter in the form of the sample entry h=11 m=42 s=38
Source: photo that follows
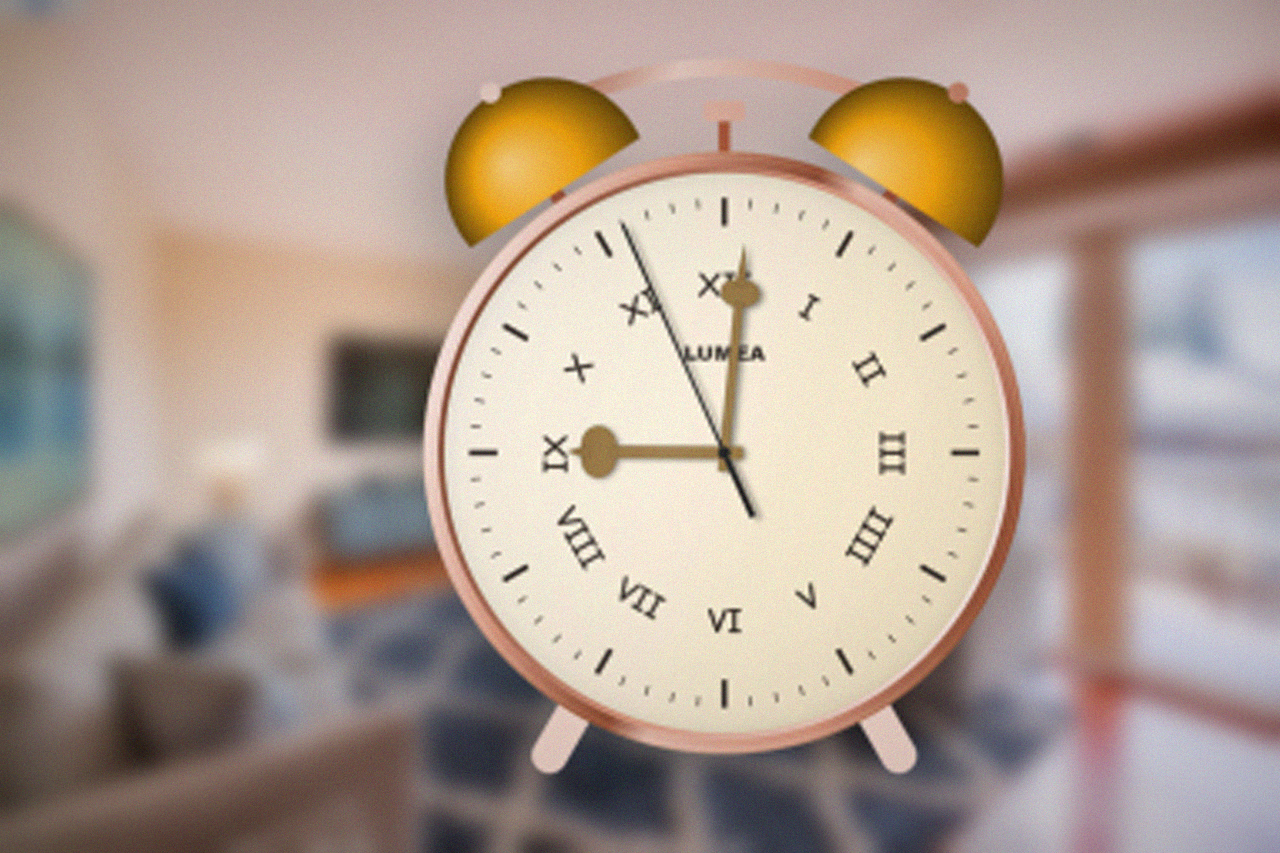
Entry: h=9 m=0 s=56
